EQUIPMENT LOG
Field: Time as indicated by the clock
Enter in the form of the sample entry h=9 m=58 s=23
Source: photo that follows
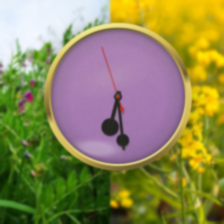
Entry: h=6 m=28 s=57
